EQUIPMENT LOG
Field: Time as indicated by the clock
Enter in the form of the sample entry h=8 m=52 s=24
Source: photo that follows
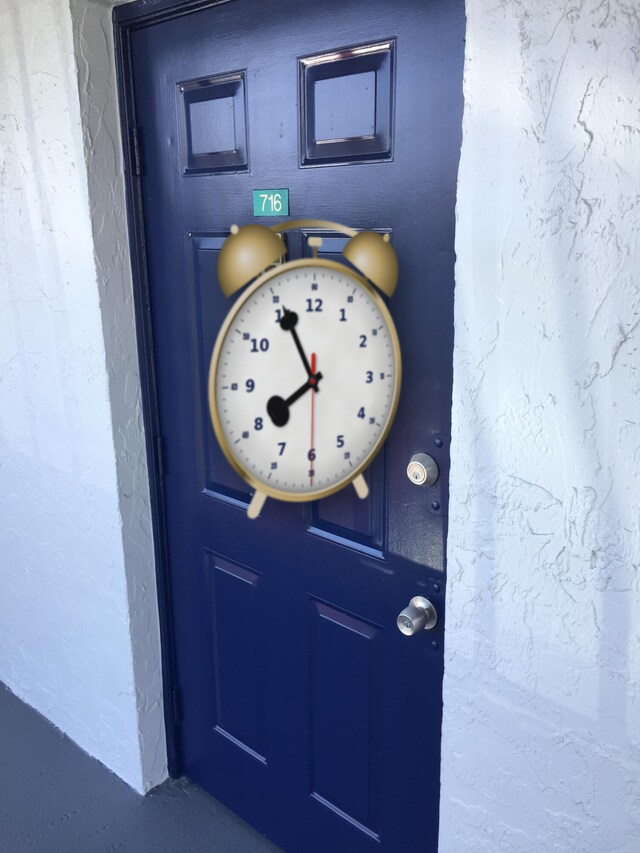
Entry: h=7 m=55 s=30
